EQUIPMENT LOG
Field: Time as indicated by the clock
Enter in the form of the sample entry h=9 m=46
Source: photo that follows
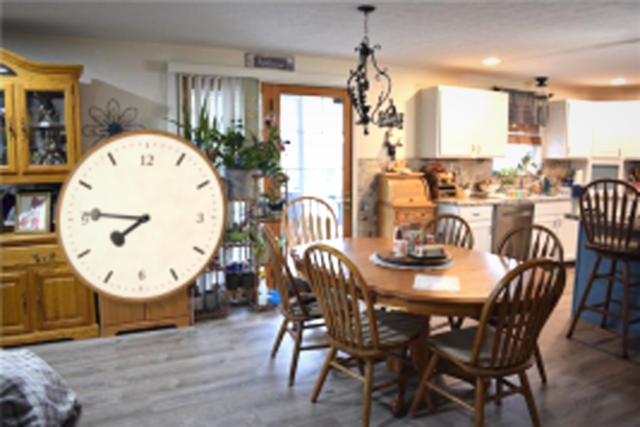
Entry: h=7 m=46
